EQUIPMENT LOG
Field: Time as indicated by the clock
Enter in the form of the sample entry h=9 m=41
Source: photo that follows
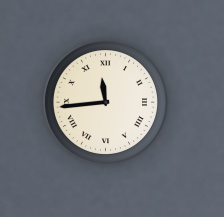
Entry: h=11 m=44
